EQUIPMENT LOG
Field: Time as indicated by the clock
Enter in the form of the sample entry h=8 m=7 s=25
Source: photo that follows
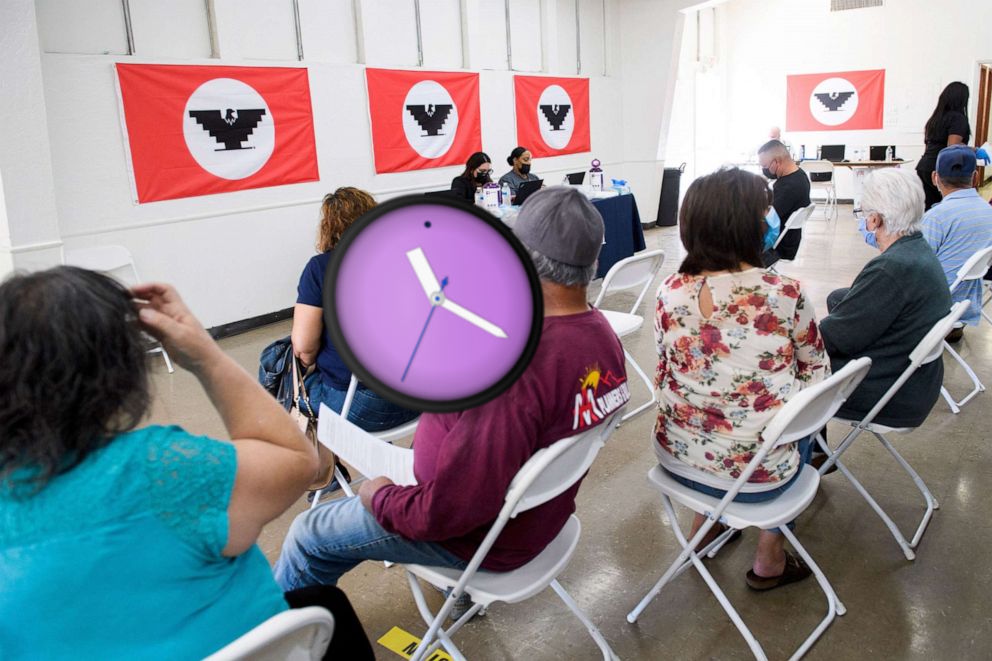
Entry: h=11 m=20 s=35
